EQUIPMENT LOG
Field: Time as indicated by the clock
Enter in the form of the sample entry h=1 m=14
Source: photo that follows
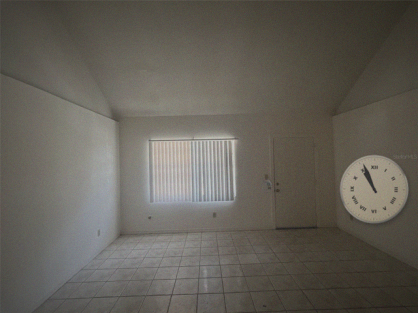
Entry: h=10 m=56
